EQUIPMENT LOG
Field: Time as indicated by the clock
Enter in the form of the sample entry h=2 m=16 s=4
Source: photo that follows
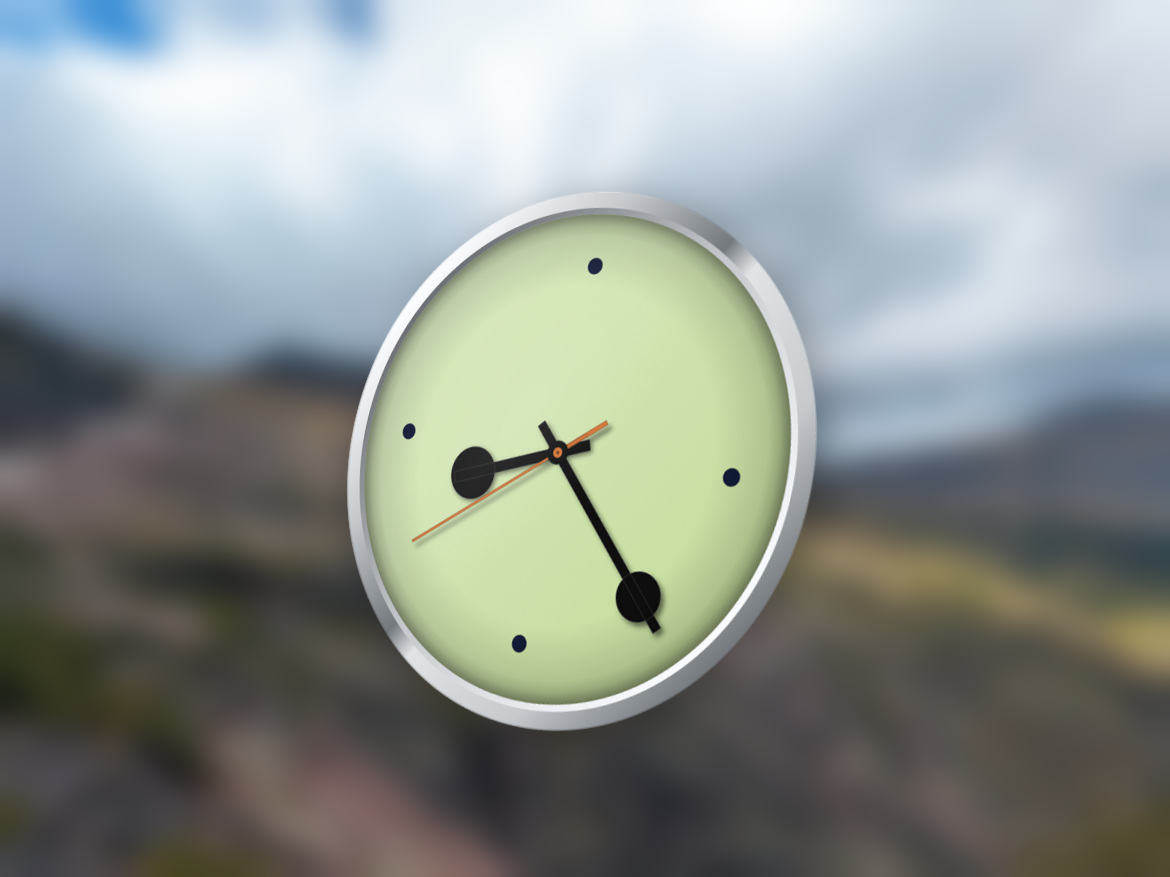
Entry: h=8 m=22 s=39
